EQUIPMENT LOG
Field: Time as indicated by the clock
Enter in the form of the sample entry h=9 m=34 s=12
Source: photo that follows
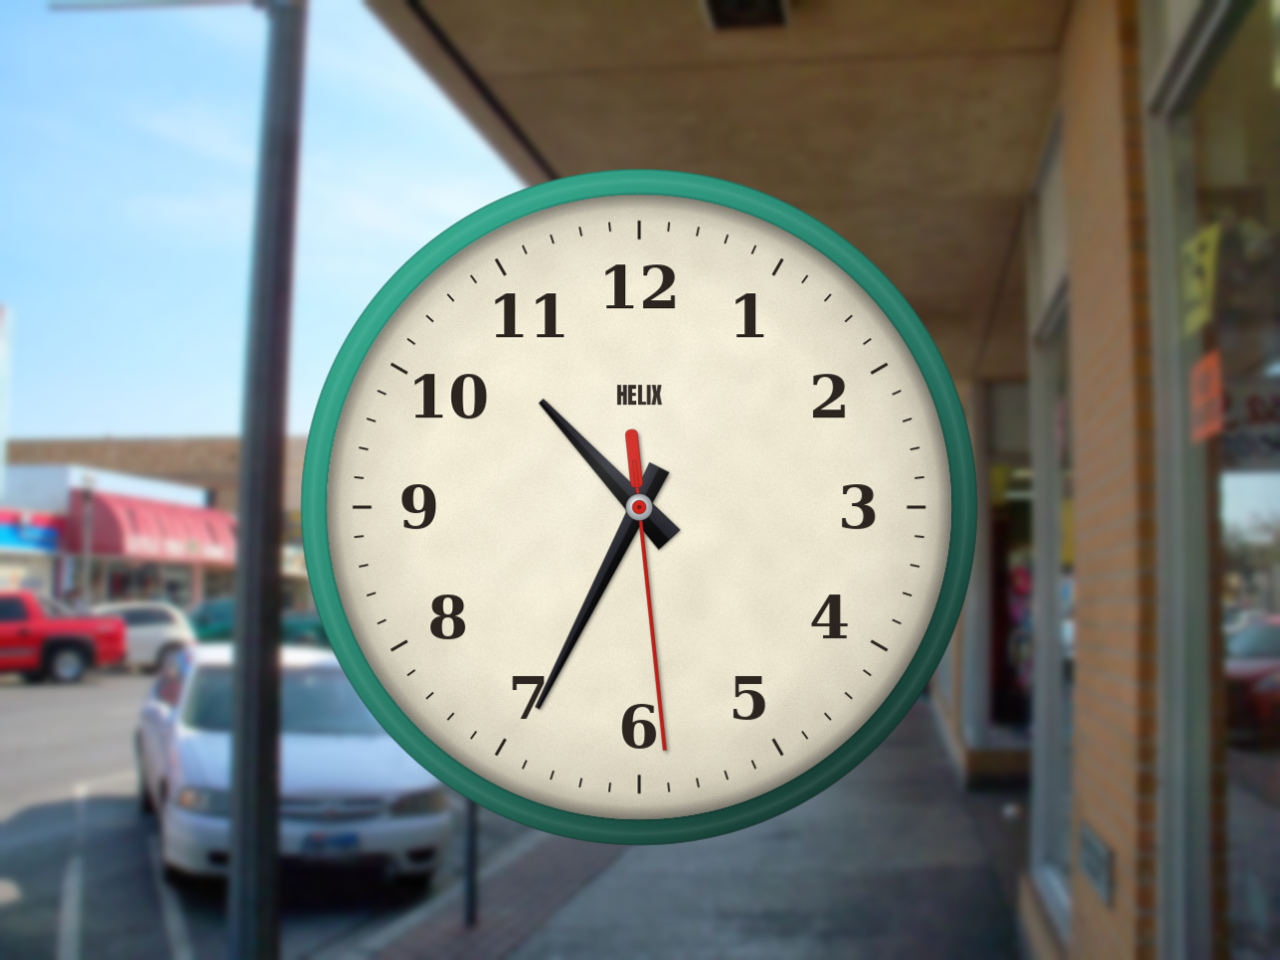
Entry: h=10 m=34 s=29
